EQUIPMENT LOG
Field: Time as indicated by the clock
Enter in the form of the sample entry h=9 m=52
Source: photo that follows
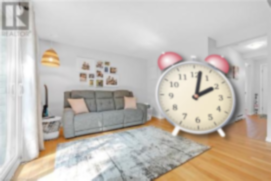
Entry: h=2 m=2
